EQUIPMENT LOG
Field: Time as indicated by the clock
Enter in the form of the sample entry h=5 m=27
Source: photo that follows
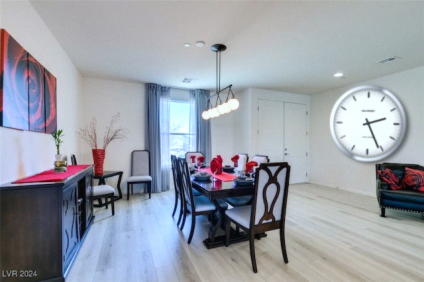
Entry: h=2 m=26
